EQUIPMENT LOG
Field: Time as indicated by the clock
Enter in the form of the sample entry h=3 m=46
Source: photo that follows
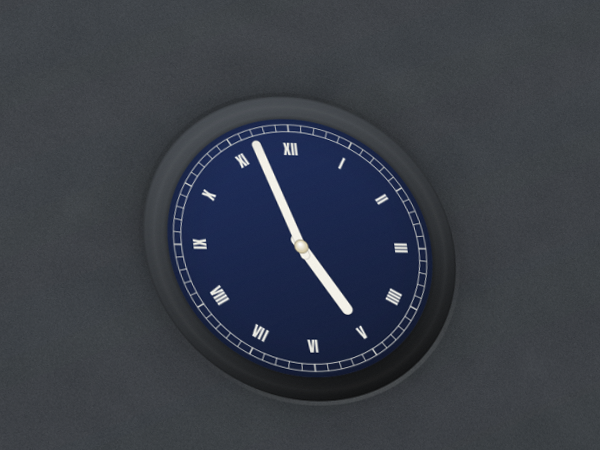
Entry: h=4 m=57
